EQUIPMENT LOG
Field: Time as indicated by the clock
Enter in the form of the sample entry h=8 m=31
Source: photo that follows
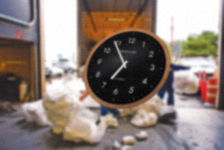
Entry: h=6 m=54
